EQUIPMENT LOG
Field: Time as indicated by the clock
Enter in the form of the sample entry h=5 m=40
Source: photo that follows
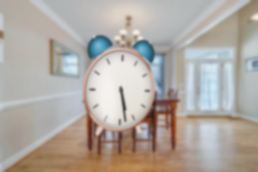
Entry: h=5 m=28
